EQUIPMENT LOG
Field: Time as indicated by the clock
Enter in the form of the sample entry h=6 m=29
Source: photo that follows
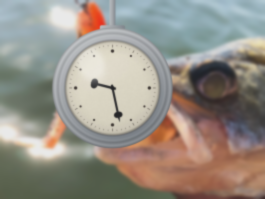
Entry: h=9 m=28
